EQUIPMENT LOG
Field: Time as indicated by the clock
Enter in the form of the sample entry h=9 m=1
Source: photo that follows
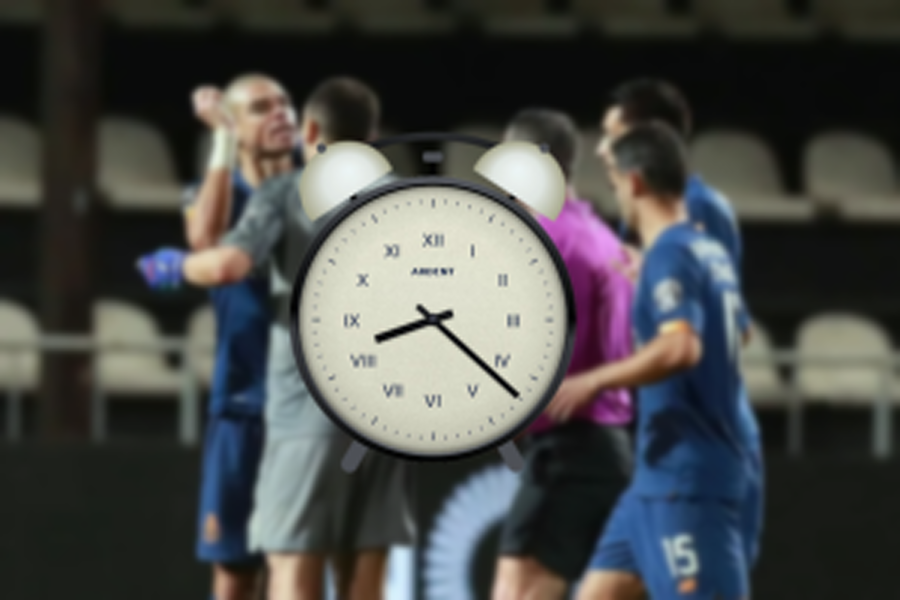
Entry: h=8 m=22
